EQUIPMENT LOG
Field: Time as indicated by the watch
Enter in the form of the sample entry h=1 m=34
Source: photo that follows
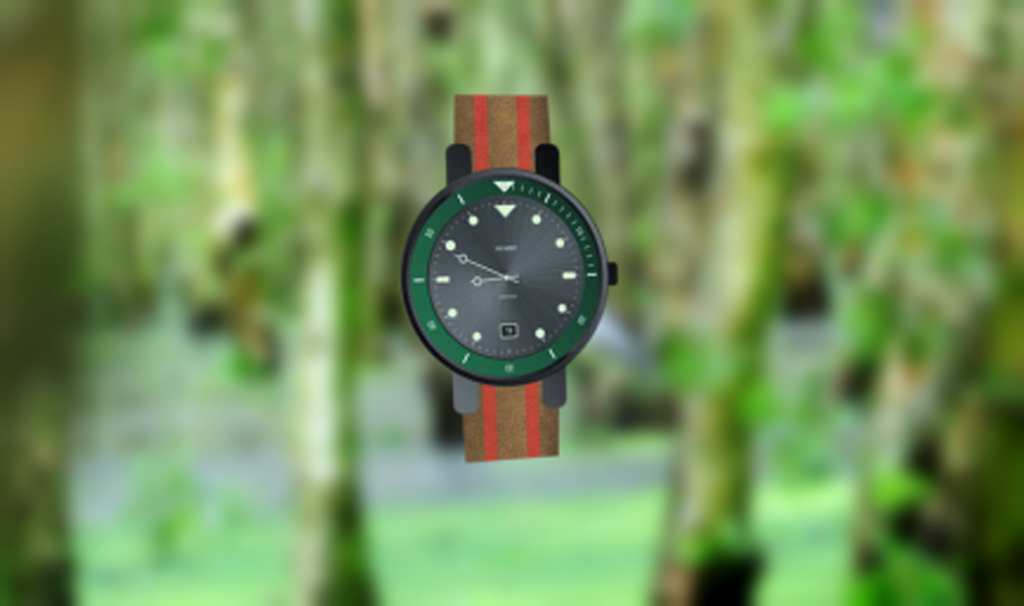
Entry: h=8 m=49
